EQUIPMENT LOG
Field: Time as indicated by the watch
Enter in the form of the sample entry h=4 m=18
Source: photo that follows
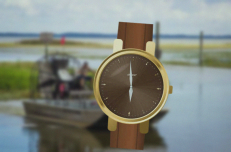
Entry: h=5 m=59
